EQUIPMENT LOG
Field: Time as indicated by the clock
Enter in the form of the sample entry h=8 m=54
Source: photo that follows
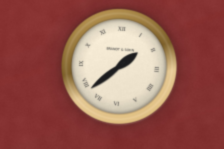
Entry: h=1 m=38
